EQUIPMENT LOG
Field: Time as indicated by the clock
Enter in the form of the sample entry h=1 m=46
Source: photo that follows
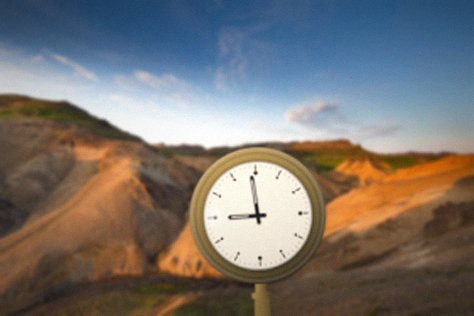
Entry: h=8 m=59
